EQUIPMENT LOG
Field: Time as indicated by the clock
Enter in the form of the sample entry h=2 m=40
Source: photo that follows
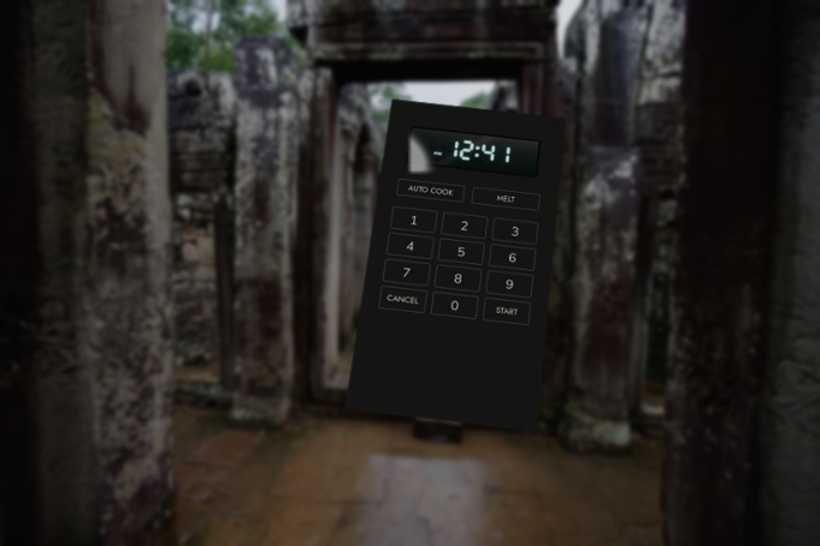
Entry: h=12 m=41
